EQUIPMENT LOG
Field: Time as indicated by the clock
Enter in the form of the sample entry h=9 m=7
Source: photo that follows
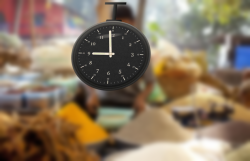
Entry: h=8 m=59
